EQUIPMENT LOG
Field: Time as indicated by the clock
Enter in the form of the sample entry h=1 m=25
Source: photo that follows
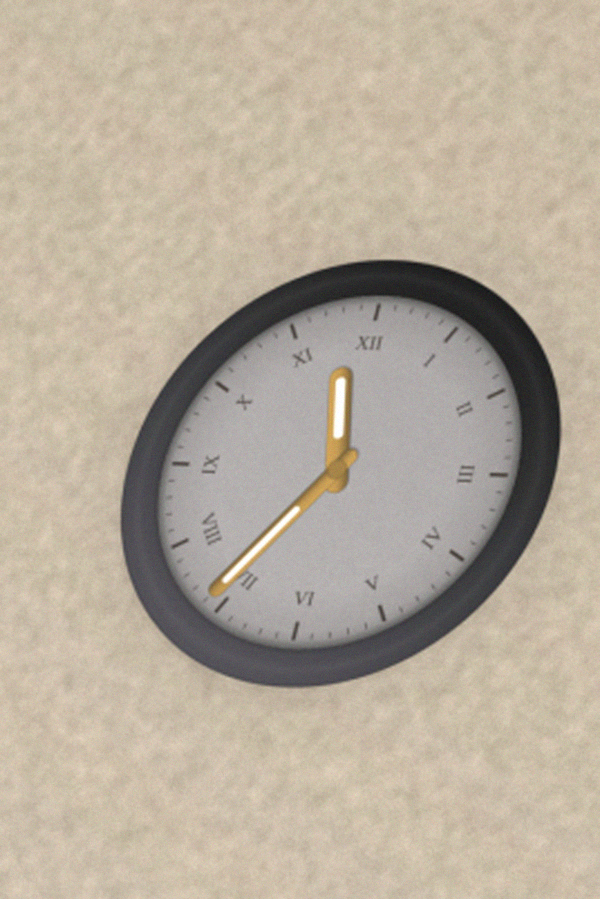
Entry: h=11 m=36
